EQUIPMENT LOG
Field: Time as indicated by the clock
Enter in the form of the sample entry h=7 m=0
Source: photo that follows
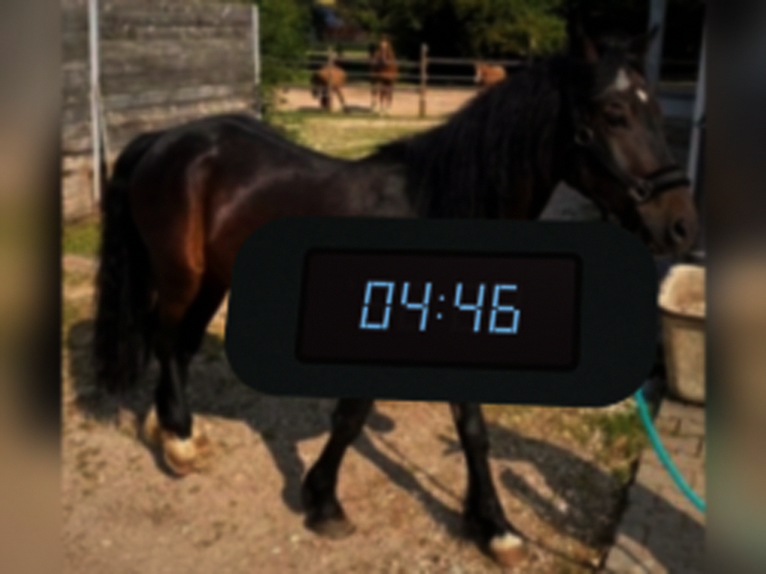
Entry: h=4 m=46
